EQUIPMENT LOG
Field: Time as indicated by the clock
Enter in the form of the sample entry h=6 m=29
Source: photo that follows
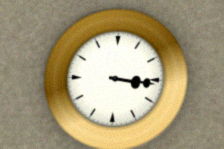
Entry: h=3 m=16
